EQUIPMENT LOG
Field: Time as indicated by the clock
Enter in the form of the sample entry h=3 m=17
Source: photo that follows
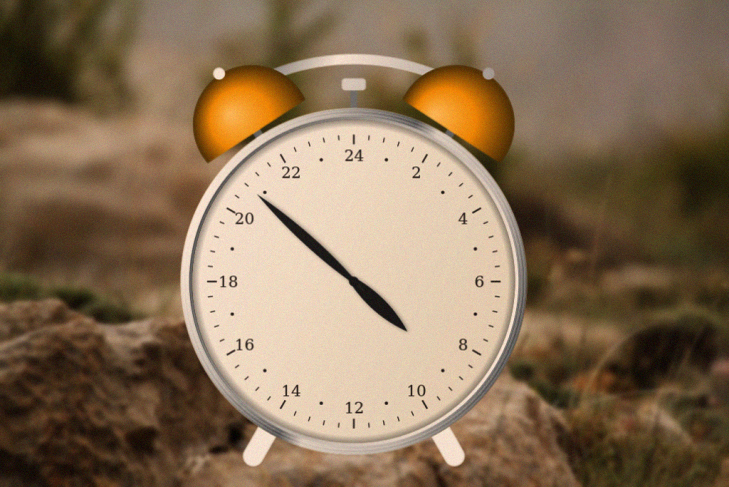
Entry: h=8 m=52
